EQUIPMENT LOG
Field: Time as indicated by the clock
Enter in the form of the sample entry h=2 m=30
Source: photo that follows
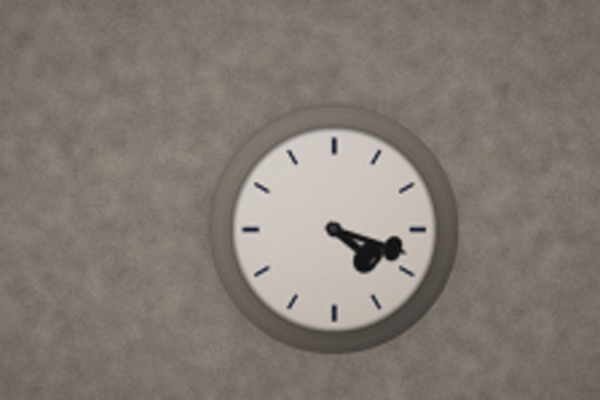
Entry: h=4 m=18
